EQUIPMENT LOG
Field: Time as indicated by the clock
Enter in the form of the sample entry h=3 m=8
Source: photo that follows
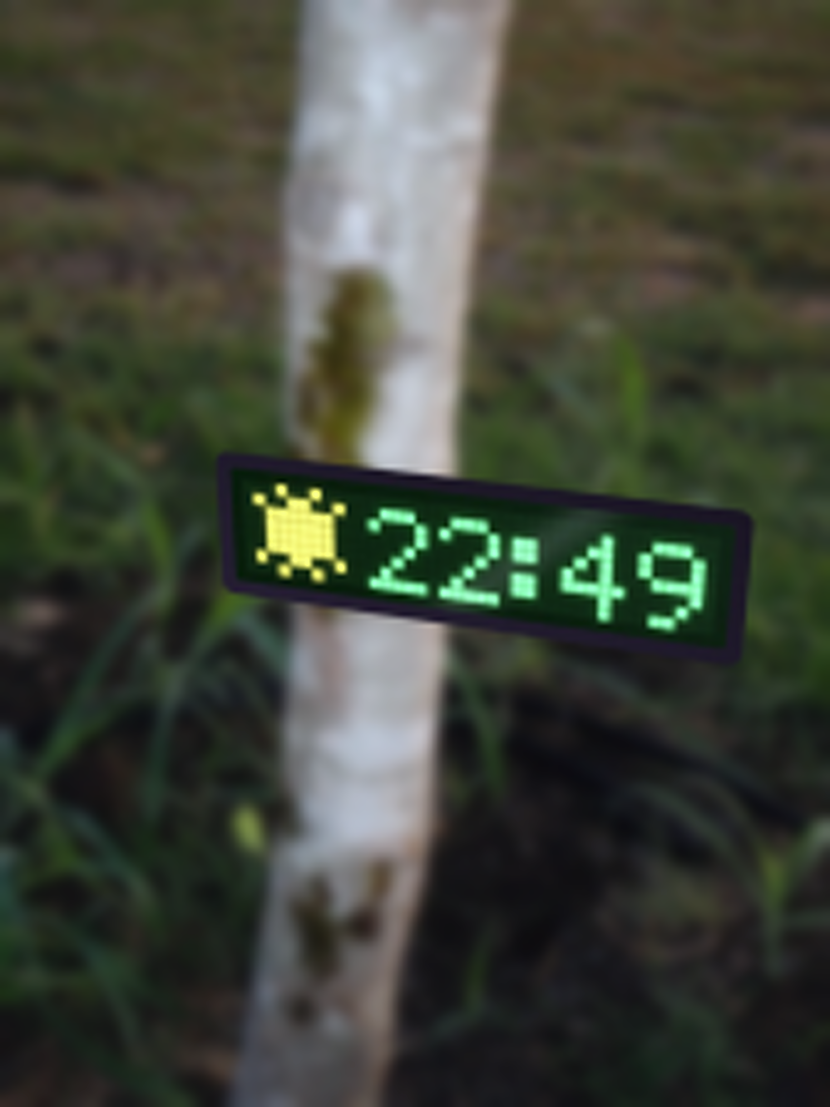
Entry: h=22 m=49
